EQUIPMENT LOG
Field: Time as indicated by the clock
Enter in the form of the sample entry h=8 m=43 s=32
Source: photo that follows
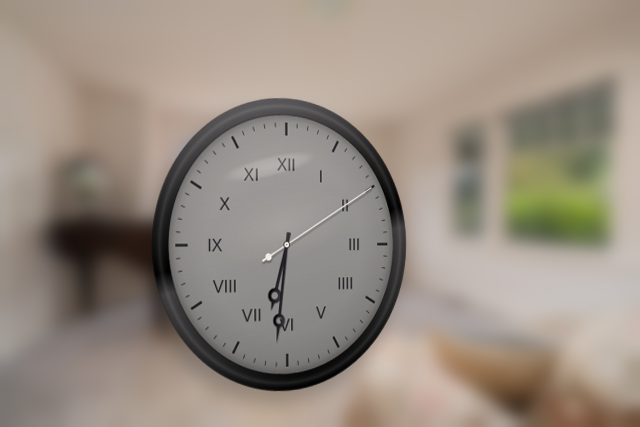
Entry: h=6 m=31 s=10
